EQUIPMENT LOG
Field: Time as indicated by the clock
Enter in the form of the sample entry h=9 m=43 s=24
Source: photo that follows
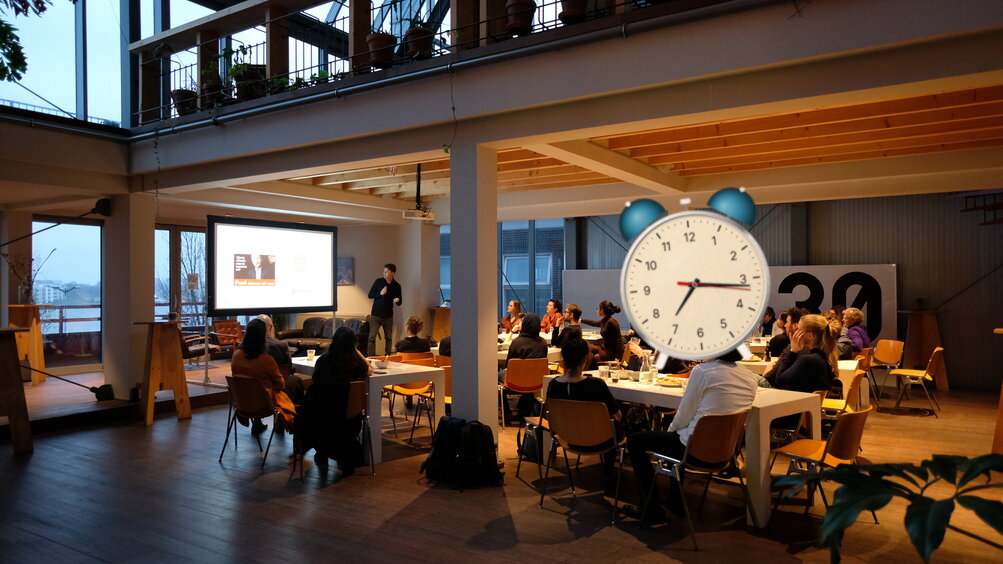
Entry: h=7 m=16 s=17
